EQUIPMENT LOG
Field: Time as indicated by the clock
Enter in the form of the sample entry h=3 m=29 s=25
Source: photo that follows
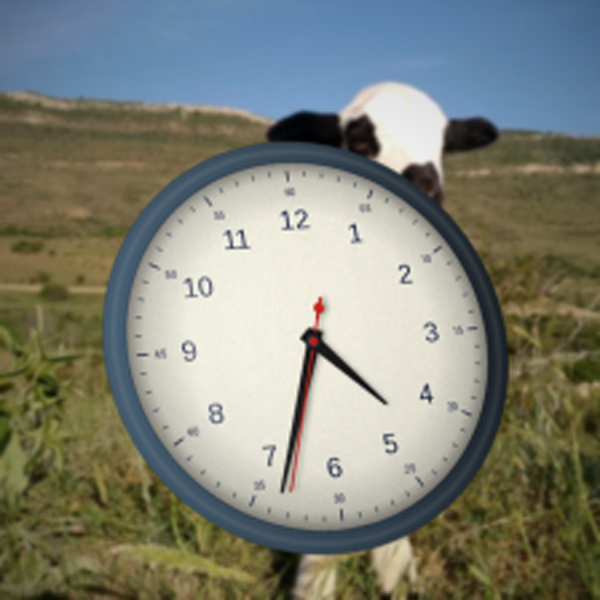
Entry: h=4 m=33 s=33
